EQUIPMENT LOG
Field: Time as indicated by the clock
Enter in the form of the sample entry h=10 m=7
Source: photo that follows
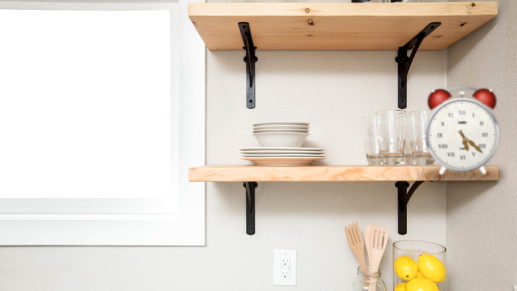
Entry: h=5 m=22
